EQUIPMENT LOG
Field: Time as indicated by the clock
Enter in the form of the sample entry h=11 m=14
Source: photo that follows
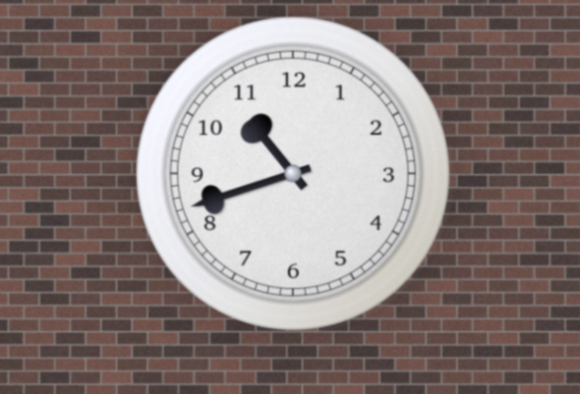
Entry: h=10 m=42
